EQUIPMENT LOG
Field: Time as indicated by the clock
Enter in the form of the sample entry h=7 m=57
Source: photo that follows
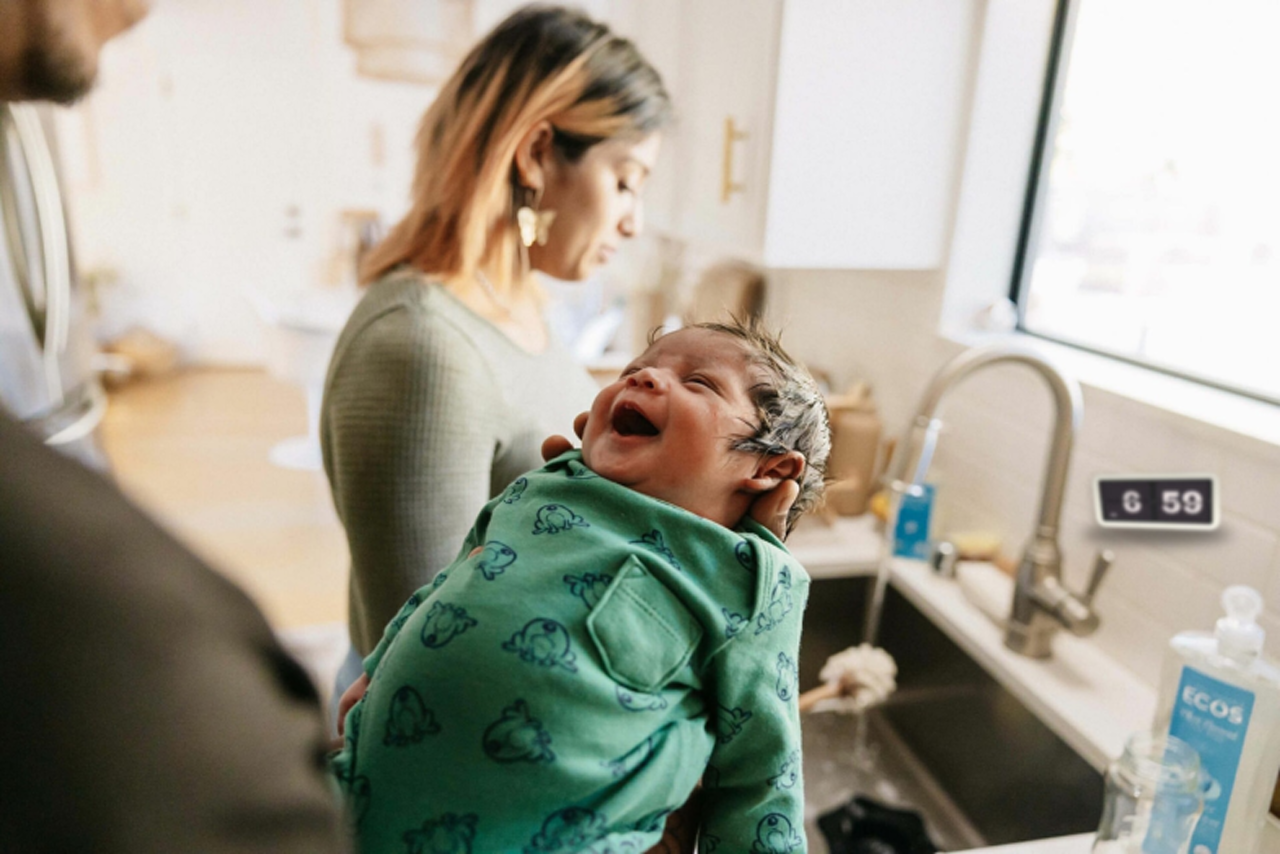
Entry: h=6 m=59
